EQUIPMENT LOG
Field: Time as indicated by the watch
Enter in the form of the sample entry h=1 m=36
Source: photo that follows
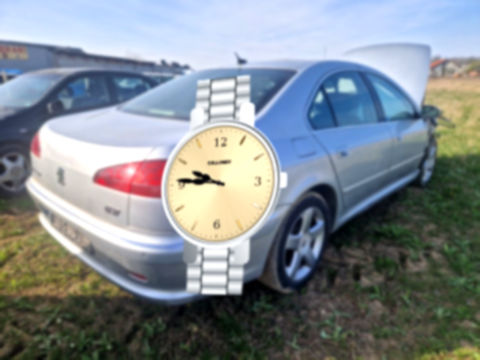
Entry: h=9 m=46
